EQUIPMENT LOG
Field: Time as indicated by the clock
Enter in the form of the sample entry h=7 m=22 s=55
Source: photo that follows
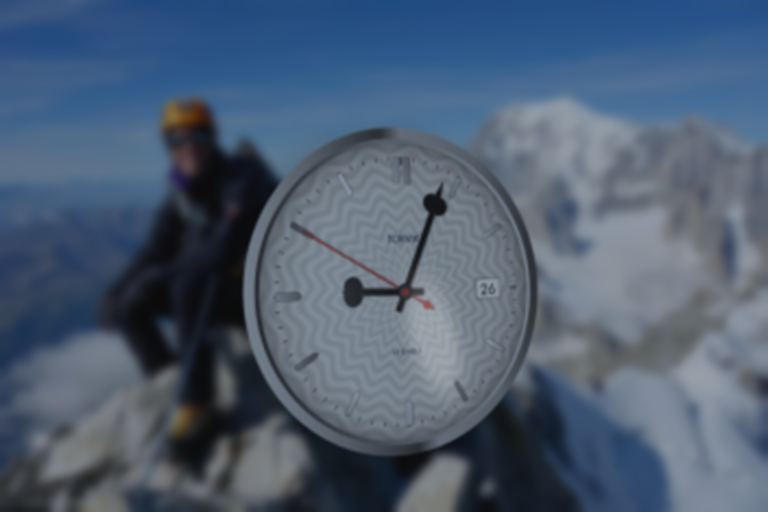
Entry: h=9 m=3 s=50
